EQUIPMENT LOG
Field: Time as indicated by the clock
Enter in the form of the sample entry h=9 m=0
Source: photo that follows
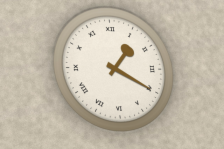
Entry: h=1 m=20
